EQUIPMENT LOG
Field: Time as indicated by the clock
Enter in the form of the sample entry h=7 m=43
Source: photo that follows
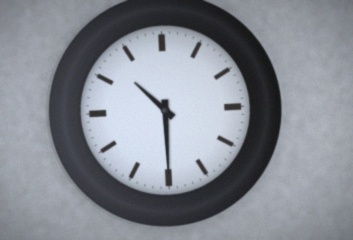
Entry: h=10 m=30
